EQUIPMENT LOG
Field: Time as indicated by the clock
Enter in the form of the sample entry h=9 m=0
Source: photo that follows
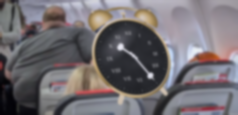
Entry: h=10 m=25
